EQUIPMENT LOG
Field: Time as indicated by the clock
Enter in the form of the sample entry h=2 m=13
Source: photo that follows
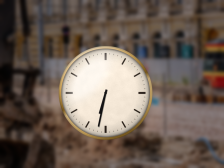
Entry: h=6 m=32
